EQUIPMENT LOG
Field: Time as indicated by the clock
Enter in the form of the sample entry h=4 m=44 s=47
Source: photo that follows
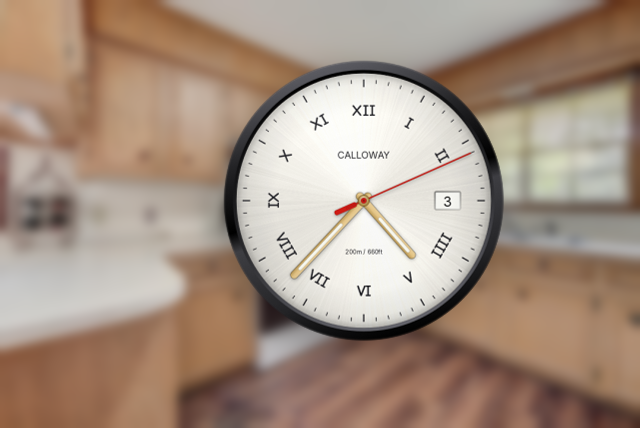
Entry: h=4 m=37 s=11
